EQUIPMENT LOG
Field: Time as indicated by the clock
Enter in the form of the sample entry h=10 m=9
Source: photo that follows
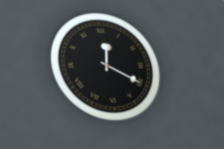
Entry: h=12 m=20
